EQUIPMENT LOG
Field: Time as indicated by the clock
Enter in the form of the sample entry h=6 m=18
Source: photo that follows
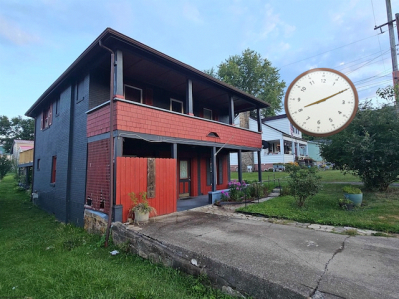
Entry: h=8 m=10
